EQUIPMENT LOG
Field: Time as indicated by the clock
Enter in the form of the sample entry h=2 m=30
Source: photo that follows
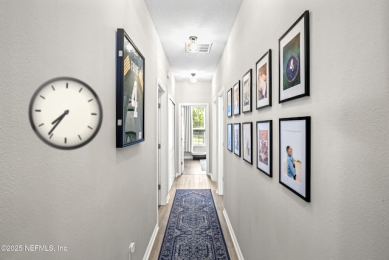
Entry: h=7 m=36
